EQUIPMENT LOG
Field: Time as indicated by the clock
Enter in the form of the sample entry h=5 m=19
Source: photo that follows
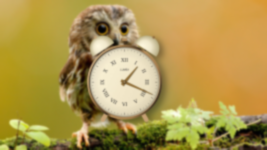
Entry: h=1 m=19
